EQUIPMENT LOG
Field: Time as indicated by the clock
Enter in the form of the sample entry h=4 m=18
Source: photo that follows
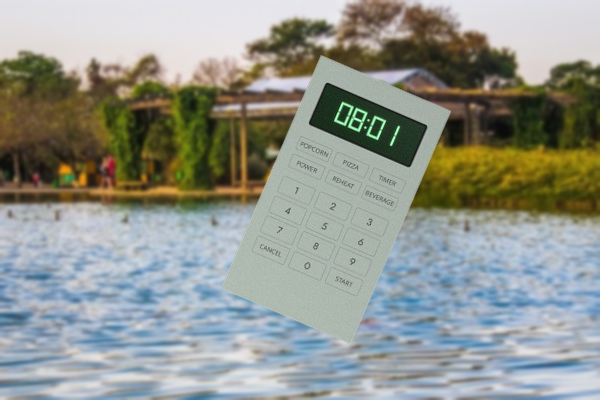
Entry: h=8 m=1
